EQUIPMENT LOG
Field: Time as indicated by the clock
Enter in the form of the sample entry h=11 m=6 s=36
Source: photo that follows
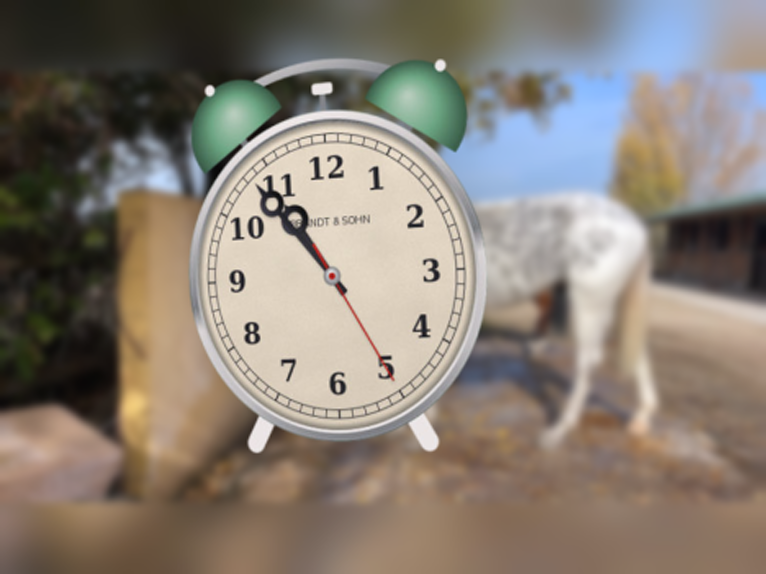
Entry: h=10 m=53 s=25
